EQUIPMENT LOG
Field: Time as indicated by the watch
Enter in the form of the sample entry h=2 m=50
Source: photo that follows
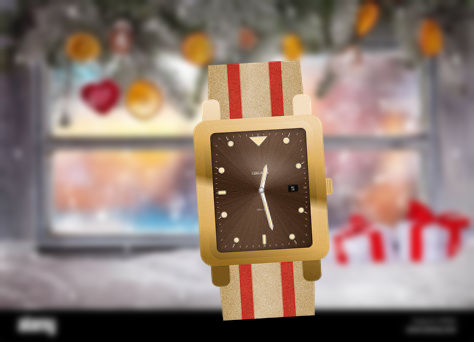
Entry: h=12 m=28
